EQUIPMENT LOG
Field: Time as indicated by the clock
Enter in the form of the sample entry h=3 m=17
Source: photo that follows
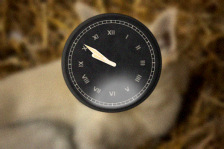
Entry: h=9 m=51
